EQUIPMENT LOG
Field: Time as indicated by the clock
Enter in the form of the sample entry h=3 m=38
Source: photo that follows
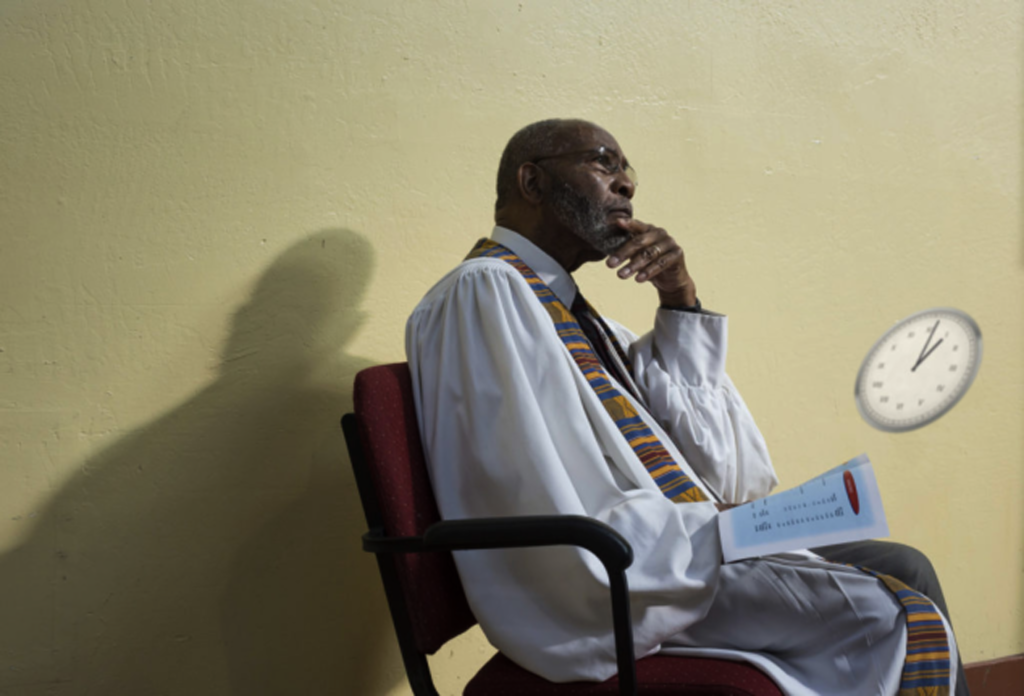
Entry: h=1 m=1
